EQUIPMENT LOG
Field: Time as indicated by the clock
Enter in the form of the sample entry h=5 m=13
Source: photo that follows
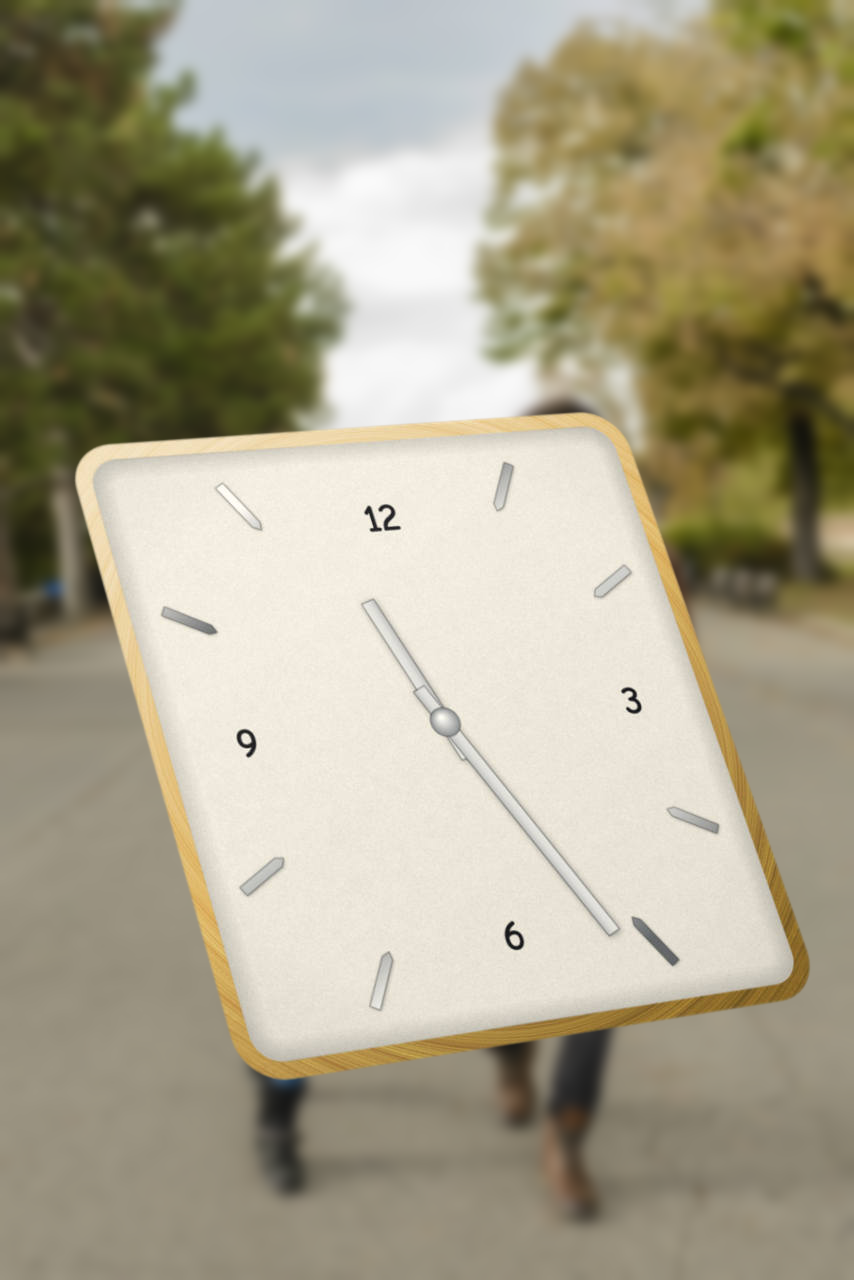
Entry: h=11 m=26
